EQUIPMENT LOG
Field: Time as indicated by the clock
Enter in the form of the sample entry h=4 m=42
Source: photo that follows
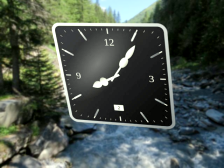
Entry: h=8 m=6
